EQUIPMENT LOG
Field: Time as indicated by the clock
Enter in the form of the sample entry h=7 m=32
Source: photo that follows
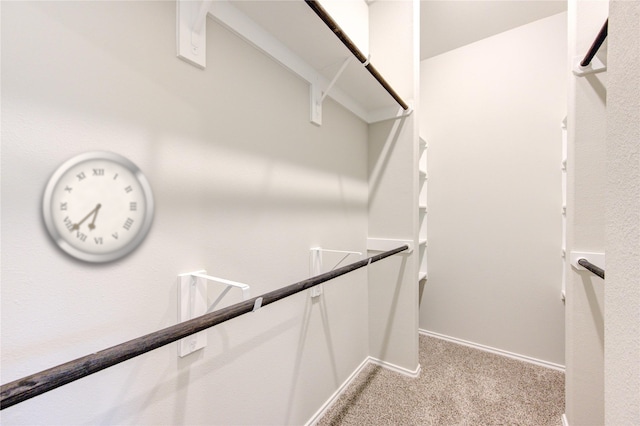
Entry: h=6 m=38
